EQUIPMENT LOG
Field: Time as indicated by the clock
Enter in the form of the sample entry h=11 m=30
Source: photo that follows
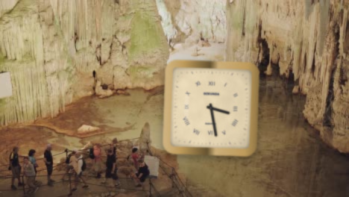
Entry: h=3 m=28
